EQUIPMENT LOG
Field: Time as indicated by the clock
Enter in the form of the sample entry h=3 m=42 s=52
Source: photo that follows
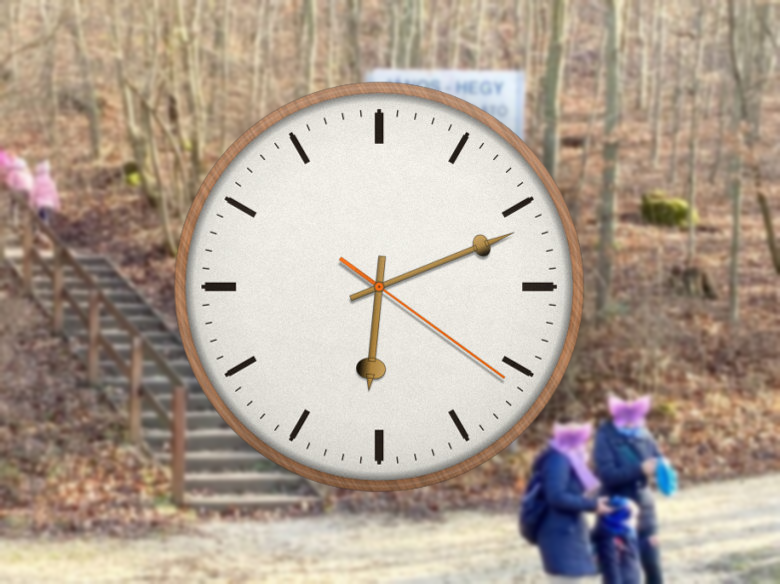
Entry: h=6 m=11 s=21
